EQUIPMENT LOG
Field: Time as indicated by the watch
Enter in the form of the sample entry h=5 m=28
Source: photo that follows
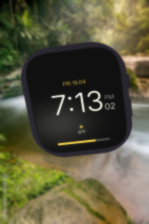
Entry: h=7 m=13
